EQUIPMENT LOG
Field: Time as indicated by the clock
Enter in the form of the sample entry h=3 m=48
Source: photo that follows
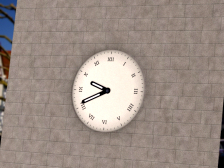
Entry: h=9 m=41
